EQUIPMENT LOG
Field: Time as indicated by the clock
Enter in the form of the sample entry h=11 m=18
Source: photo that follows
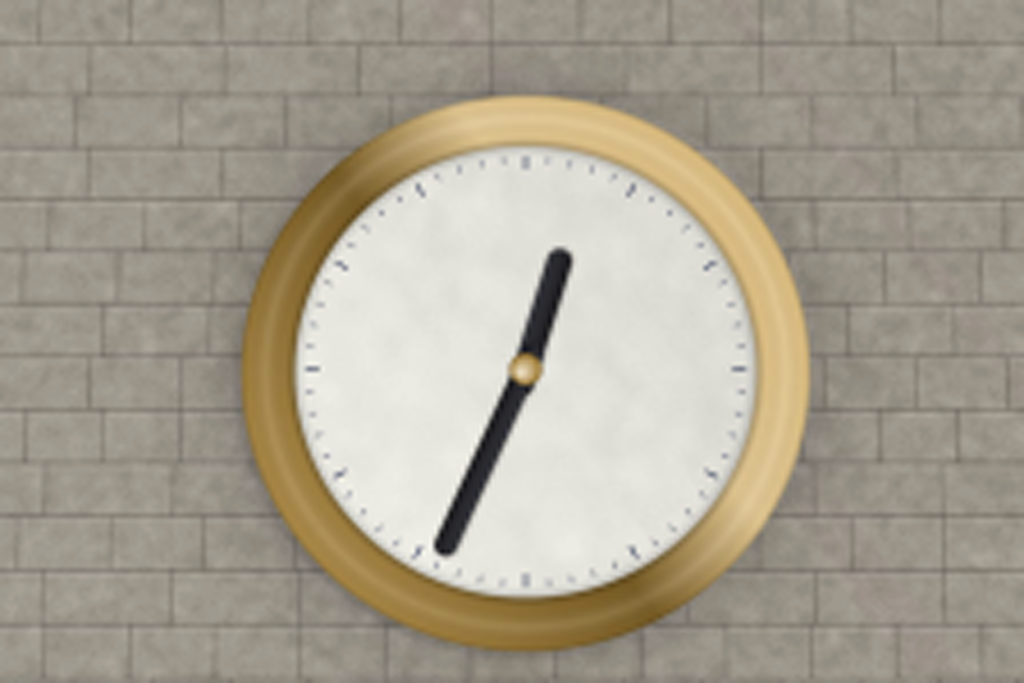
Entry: h=12 m=34
